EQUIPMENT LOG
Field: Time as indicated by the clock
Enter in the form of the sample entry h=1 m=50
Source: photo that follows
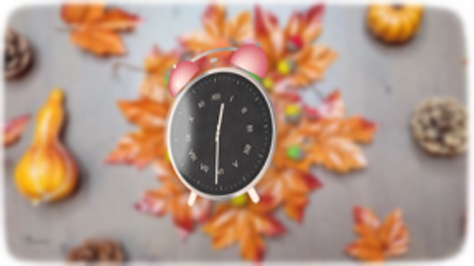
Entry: h=12 m=31
